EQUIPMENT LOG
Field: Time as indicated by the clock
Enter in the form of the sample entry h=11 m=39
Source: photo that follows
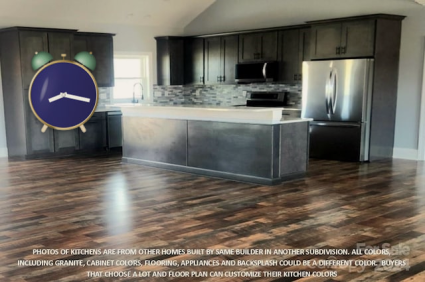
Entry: h=8 m=17
